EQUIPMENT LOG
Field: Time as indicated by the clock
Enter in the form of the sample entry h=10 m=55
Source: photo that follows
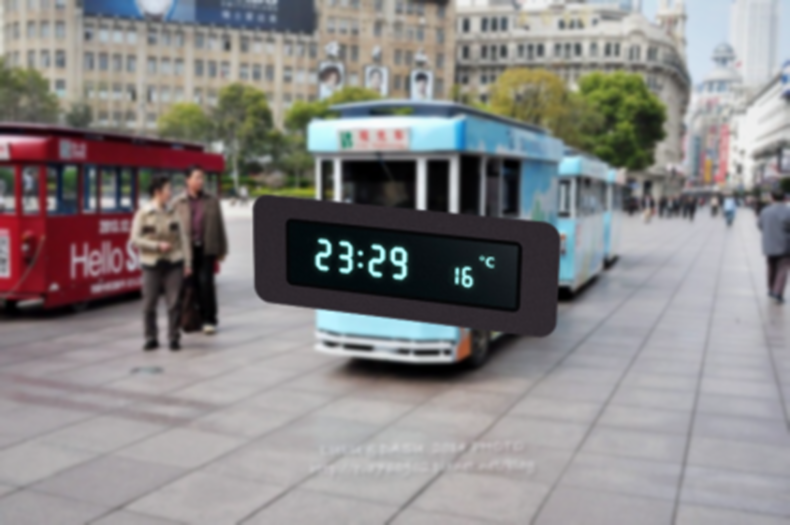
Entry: h=23 m=29
